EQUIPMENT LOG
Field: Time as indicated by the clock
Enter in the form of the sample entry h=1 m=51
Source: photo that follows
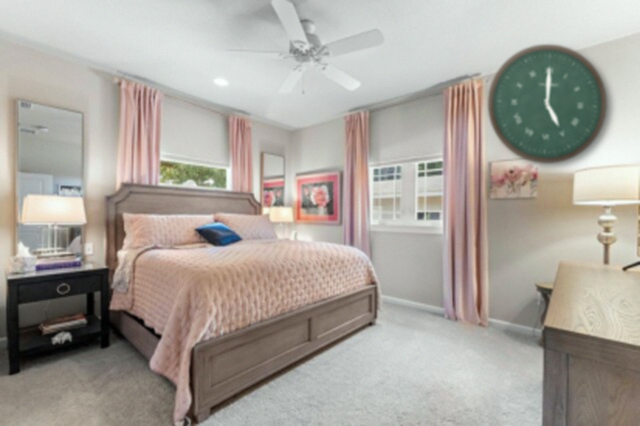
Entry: h=5 m=0
